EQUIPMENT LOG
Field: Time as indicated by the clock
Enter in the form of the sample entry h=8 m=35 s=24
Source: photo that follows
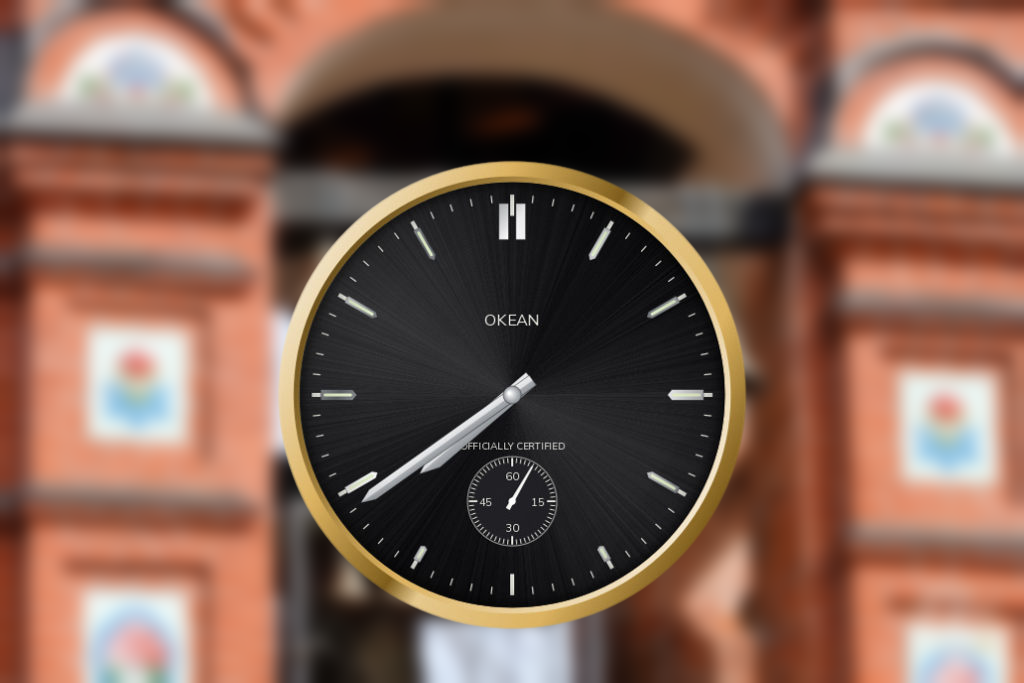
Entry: h=7 m=39 s=5
